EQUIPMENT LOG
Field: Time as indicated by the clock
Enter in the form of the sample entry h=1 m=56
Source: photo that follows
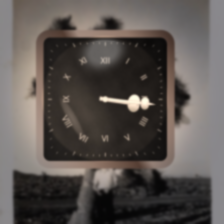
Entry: h=3 m=16
